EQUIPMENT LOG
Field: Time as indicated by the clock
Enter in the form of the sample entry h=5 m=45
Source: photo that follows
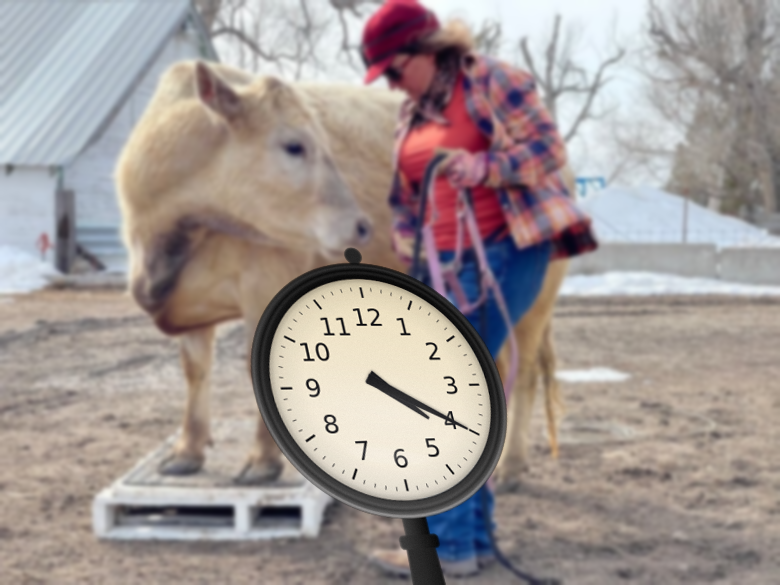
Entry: h=4 m=20
